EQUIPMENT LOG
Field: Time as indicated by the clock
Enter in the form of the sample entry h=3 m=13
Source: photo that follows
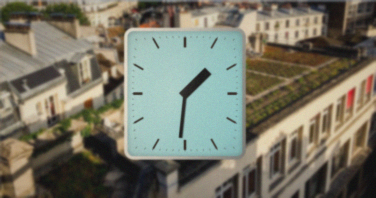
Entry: h=1 m=31
